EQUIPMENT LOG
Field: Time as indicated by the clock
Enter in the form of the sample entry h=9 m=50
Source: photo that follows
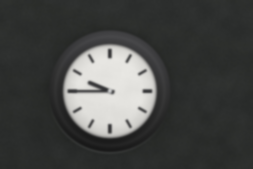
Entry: h=9 m=45
